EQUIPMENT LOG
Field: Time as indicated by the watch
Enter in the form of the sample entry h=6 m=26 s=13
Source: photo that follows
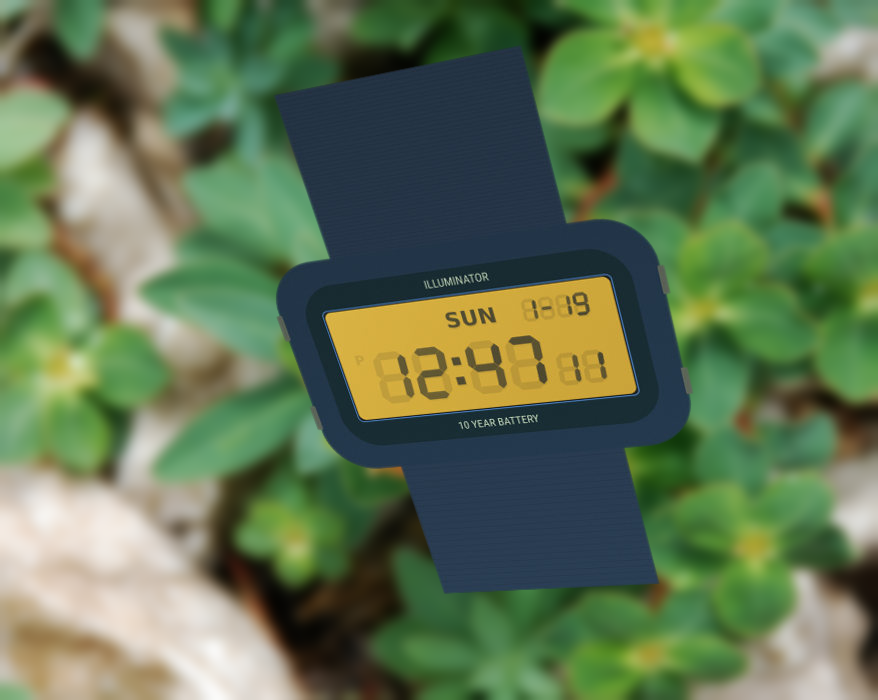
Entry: h=12 m=47 s=11
